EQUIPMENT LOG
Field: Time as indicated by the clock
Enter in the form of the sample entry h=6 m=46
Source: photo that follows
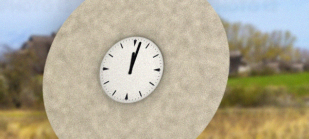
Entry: h=12 m=2
